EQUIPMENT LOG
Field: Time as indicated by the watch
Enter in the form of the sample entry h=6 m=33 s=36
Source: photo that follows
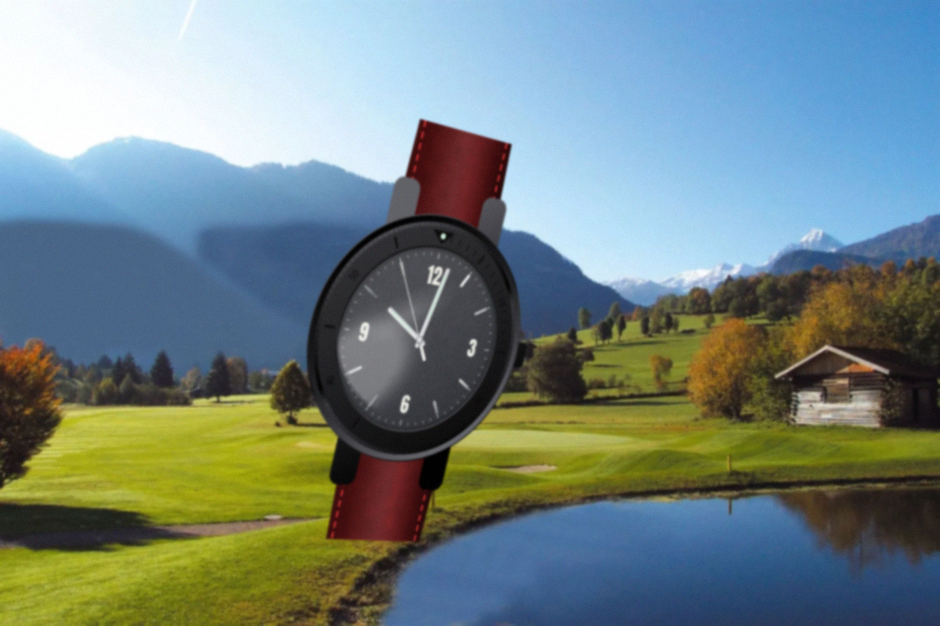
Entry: h=10 m=1 s=55
